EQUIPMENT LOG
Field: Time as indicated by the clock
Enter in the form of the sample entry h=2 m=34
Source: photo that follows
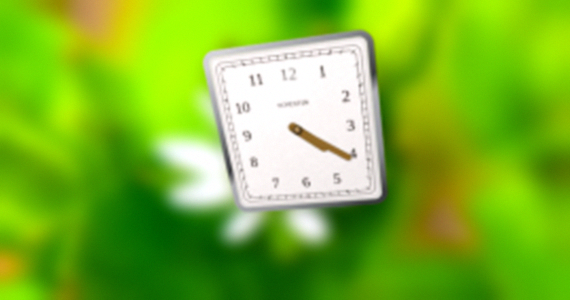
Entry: h=4 m=21
